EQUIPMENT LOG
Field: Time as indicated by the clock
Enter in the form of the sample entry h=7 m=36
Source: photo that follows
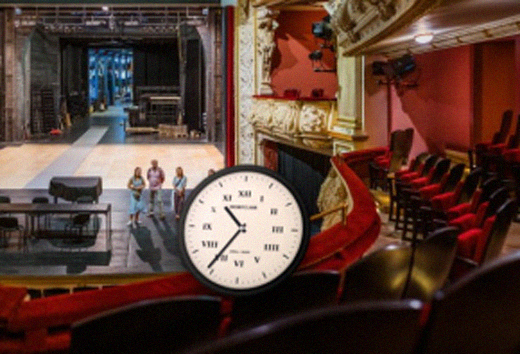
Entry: h=10 m=36
